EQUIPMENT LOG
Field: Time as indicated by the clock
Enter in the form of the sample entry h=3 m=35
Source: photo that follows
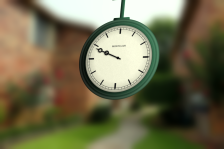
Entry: h=9 m=49
